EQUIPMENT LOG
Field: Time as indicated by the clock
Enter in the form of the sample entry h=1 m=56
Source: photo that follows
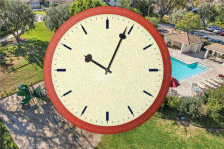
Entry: h=10 m=4
